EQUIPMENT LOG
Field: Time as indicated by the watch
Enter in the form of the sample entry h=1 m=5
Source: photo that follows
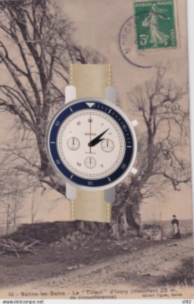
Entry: h=2 m=8
